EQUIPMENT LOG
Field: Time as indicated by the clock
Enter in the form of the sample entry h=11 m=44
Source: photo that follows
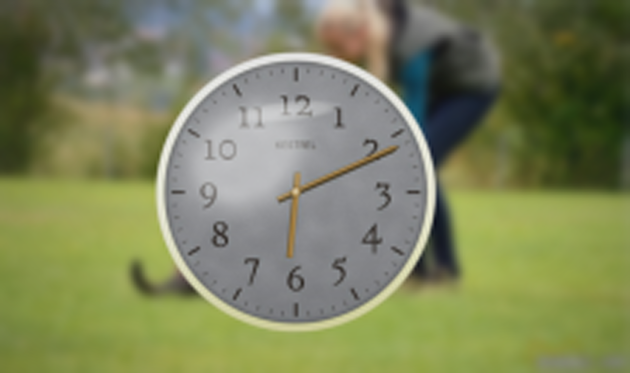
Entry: h=6 m=11
